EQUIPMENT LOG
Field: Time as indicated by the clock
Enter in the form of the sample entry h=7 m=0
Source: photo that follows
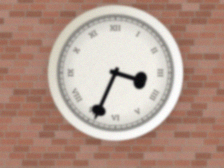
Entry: h=3 m=34
